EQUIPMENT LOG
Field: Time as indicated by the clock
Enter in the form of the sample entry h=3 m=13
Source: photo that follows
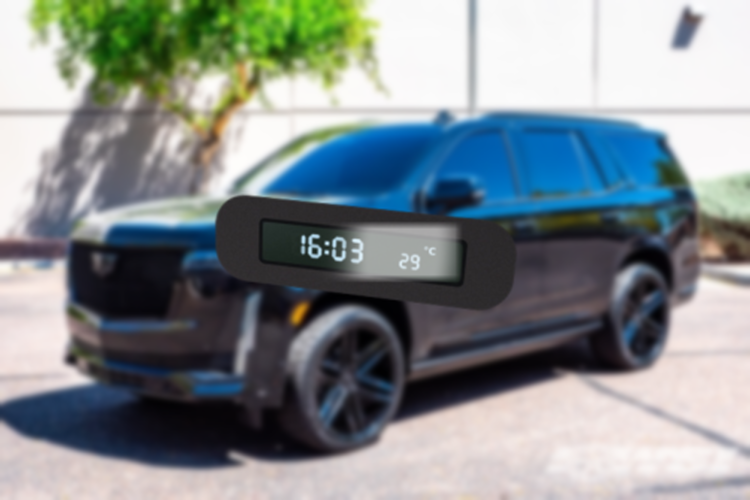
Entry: h=16 m=3
